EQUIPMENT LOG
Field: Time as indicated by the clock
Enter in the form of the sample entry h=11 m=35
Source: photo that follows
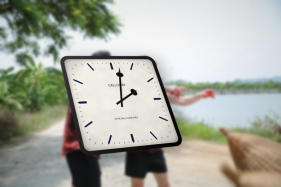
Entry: h=2 m=2
